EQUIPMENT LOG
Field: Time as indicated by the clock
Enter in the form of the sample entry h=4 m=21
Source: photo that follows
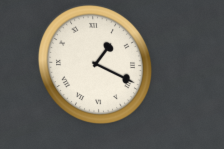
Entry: h=1 m=19
